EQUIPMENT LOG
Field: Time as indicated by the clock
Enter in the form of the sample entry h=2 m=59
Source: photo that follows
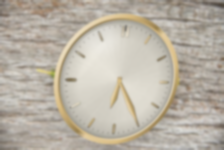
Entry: h=6 m=25
